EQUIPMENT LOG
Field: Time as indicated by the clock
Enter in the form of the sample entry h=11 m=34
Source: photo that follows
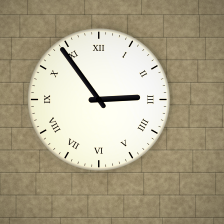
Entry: h=2 m=54
